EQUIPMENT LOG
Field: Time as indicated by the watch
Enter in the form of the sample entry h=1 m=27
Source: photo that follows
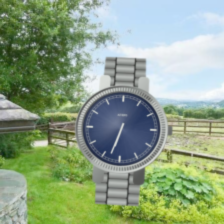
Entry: h=6 m=33
